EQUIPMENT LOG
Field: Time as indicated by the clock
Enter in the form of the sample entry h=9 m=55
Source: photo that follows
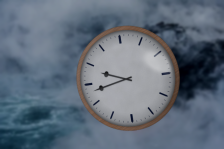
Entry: h=9 m=43
